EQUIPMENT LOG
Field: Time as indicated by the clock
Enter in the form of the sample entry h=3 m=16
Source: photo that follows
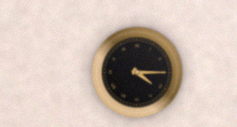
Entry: h=4 m=15
